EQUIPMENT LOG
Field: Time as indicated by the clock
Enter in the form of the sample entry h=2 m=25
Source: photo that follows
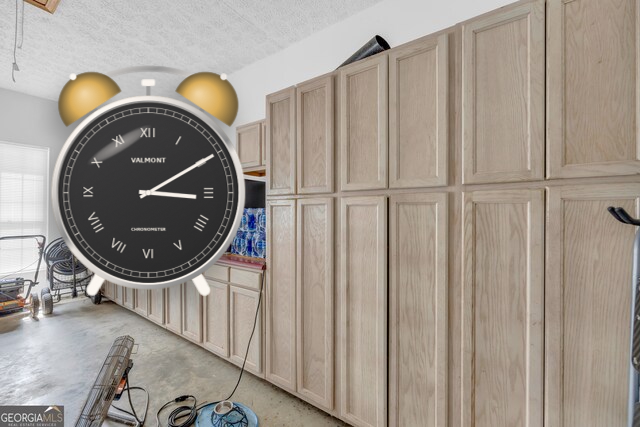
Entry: h=3 m=10
